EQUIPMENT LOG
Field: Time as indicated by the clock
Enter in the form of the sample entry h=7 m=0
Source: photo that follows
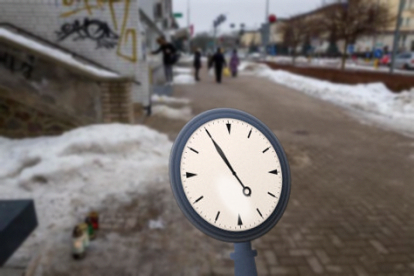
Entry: h=4 m=55
